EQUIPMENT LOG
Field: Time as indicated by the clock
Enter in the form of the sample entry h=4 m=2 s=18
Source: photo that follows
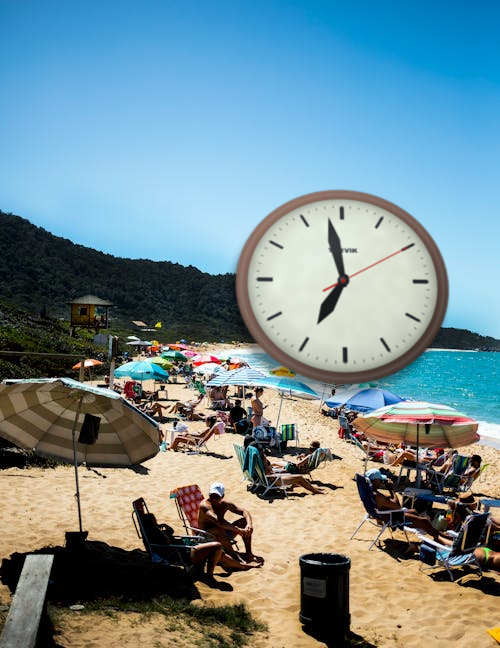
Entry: h=6 m=58 s=10
